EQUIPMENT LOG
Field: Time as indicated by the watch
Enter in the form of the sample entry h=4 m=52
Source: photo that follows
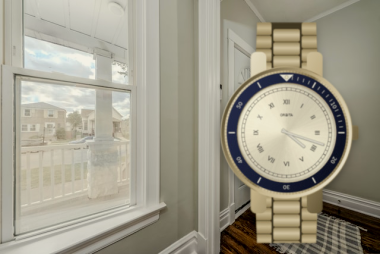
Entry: h=4 m=18
